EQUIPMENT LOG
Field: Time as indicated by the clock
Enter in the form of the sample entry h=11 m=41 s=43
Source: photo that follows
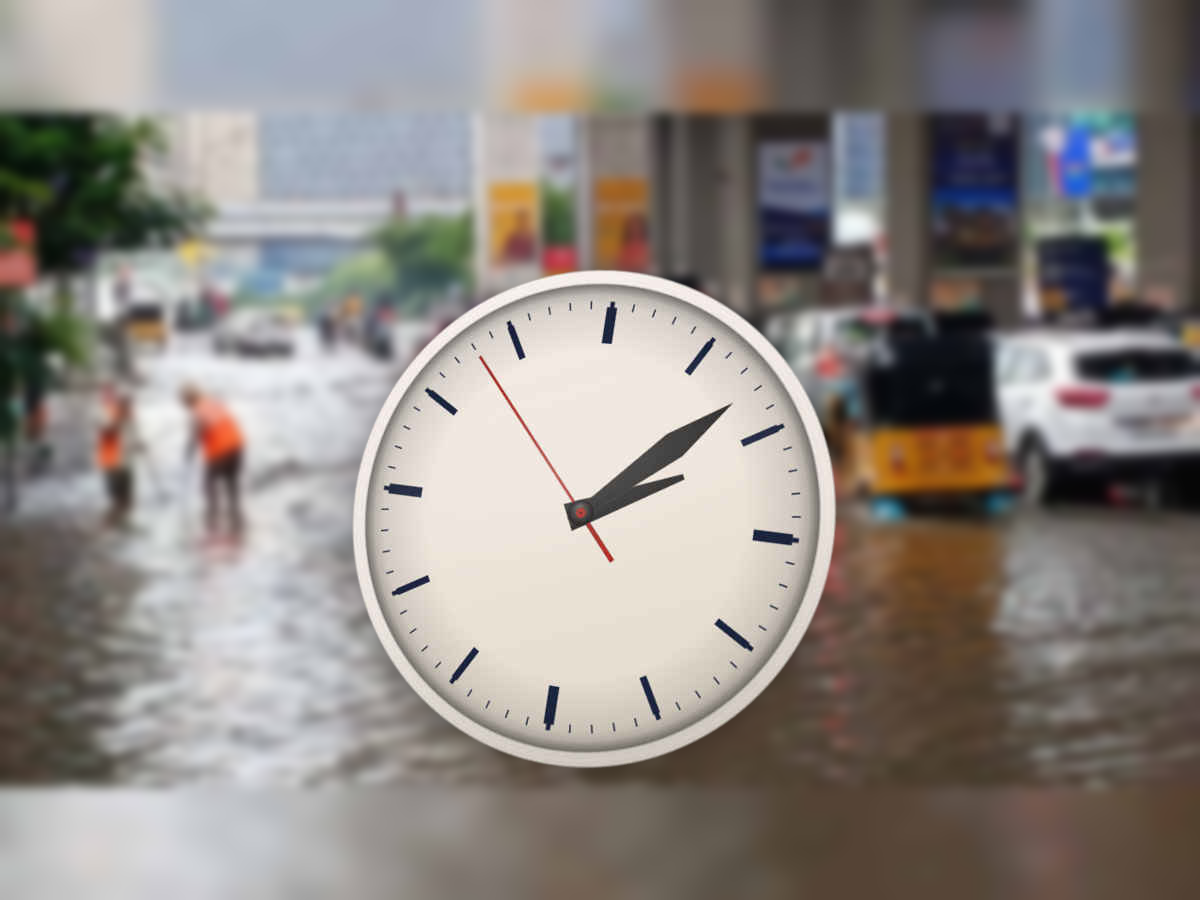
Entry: h=2 m=7 s=53
